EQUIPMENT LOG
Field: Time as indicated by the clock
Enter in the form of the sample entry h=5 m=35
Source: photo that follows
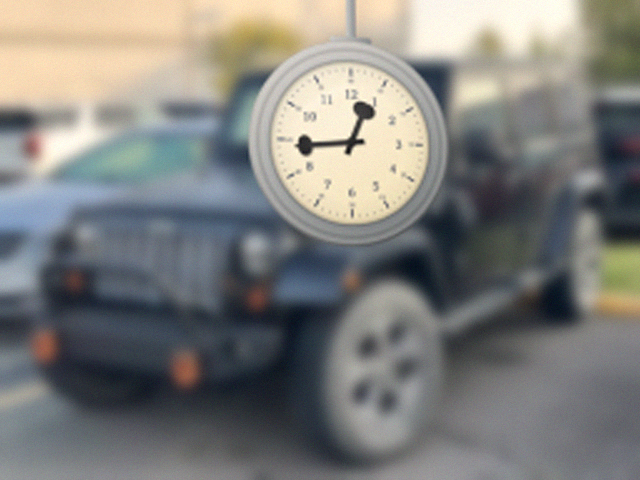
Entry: h=12 m=44
